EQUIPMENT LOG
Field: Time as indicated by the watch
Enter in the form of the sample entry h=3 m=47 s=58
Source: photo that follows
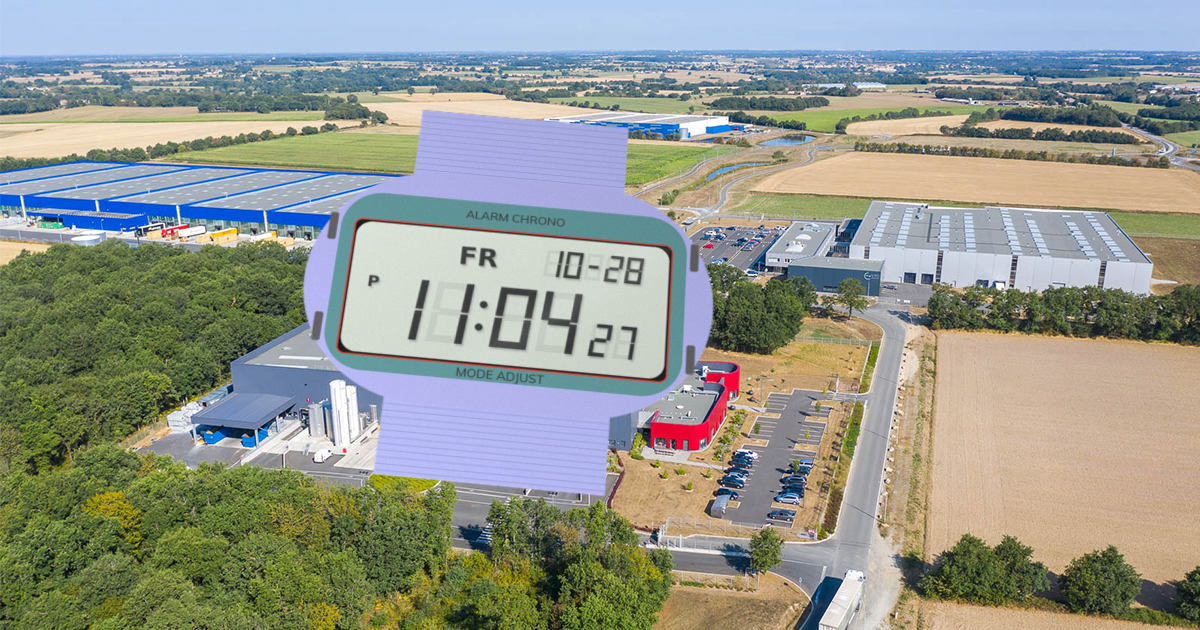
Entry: h=11 m=4 s=27
